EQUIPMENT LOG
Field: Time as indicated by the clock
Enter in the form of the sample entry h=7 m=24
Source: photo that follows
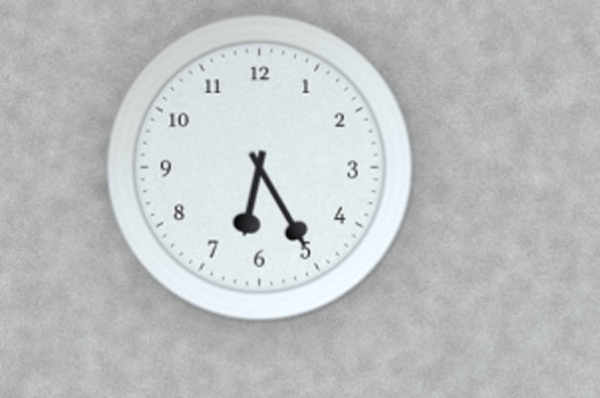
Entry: h=6 m=25
